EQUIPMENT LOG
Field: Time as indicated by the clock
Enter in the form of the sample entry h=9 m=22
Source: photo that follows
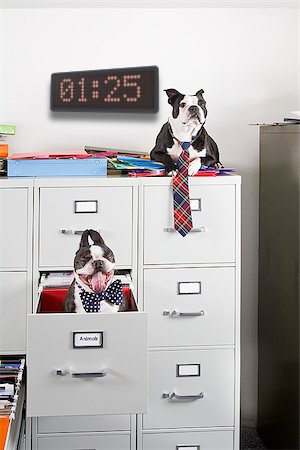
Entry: h=1 m=25
